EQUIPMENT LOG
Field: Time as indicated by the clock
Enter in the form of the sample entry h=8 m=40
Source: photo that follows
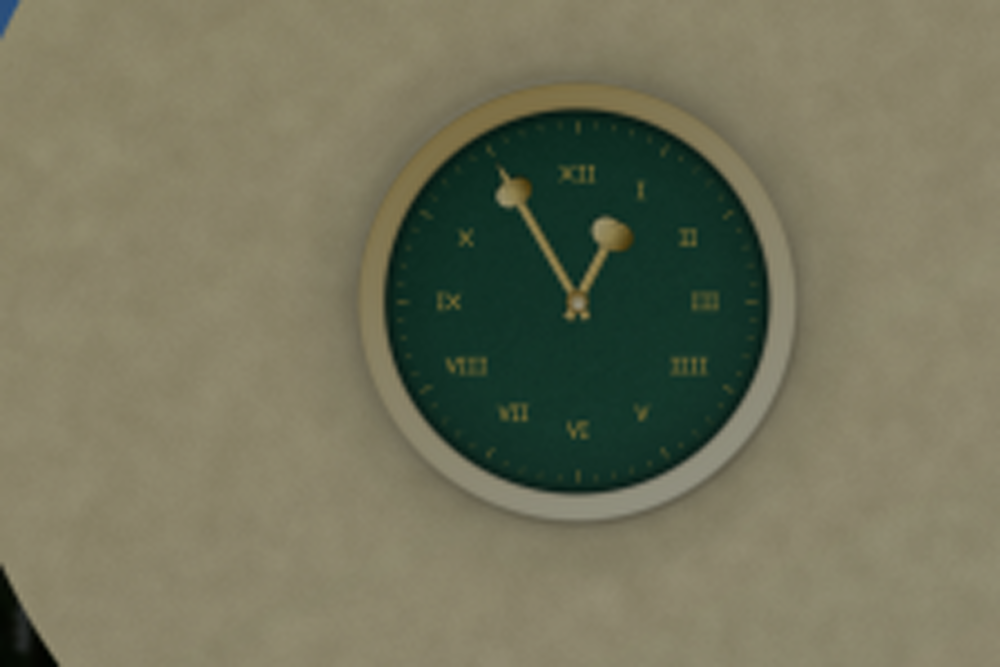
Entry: h=12 m=55
